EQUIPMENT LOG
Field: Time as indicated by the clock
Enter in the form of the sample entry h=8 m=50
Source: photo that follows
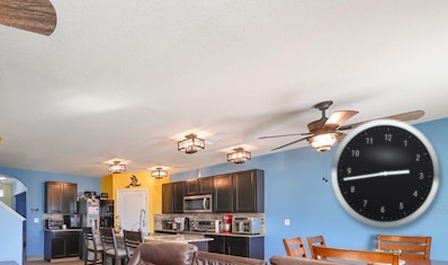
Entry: h=2 m=43
